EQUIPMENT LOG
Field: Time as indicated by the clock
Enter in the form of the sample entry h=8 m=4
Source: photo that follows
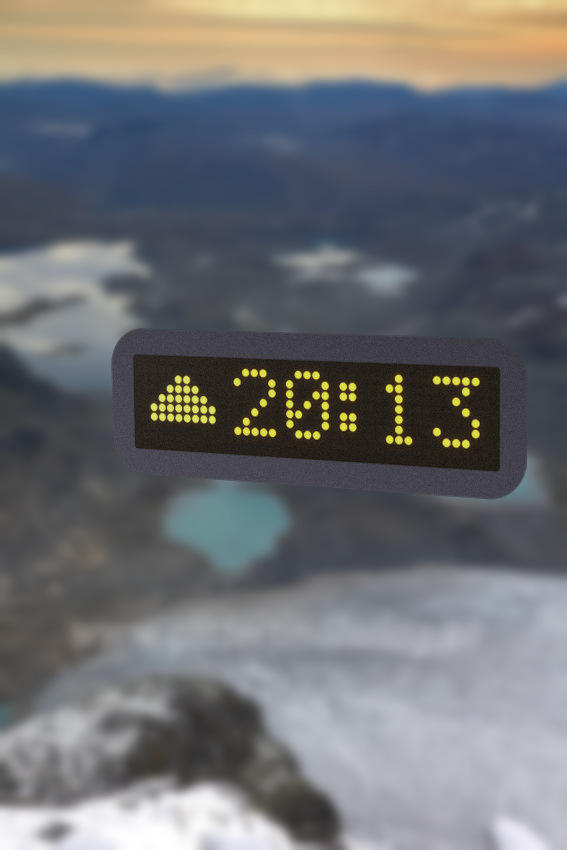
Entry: h=20 m=13
